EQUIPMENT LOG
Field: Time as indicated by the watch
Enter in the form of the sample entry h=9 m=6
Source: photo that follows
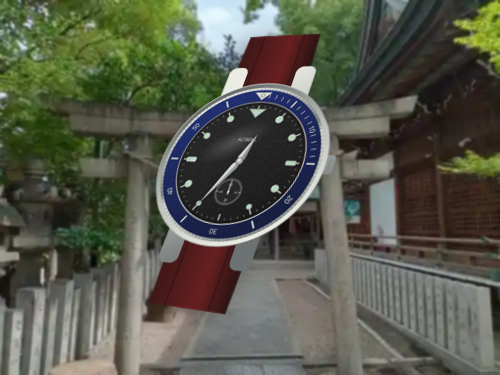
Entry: h=12 m=35
